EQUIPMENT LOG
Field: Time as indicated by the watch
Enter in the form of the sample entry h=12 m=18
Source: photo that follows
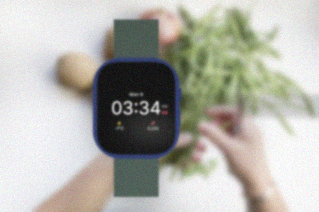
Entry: h=3 m=34
